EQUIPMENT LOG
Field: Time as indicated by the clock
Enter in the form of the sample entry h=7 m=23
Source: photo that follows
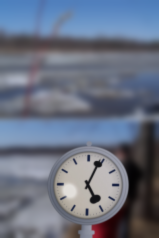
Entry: h=5 m=4
